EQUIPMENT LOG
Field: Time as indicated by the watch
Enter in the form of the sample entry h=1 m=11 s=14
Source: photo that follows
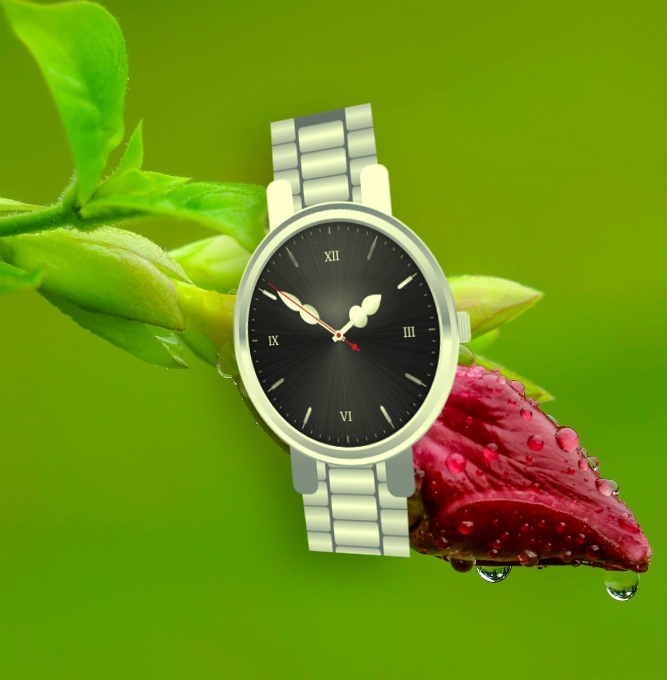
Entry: h=1 m=50 s=51
